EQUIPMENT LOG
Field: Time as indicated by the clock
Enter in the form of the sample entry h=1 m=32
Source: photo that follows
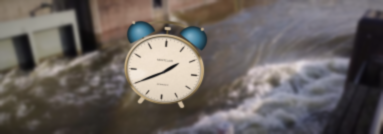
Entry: h=1 m=40
